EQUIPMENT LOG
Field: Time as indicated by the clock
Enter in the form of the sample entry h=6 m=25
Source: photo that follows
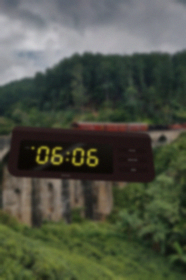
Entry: h=6 m=6
